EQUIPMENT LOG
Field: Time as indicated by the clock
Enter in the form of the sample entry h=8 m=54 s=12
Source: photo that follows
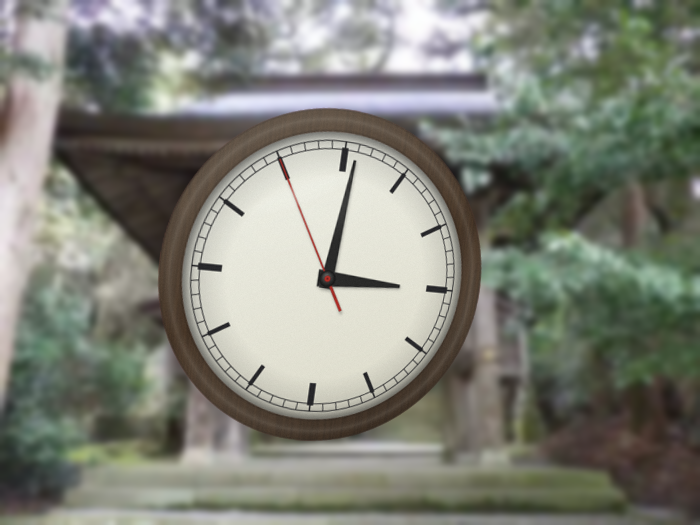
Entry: h=3 m=0 s=55
